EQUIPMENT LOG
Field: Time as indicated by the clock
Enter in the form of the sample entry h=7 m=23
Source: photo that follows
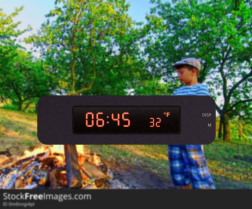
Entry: h=6 m=45
